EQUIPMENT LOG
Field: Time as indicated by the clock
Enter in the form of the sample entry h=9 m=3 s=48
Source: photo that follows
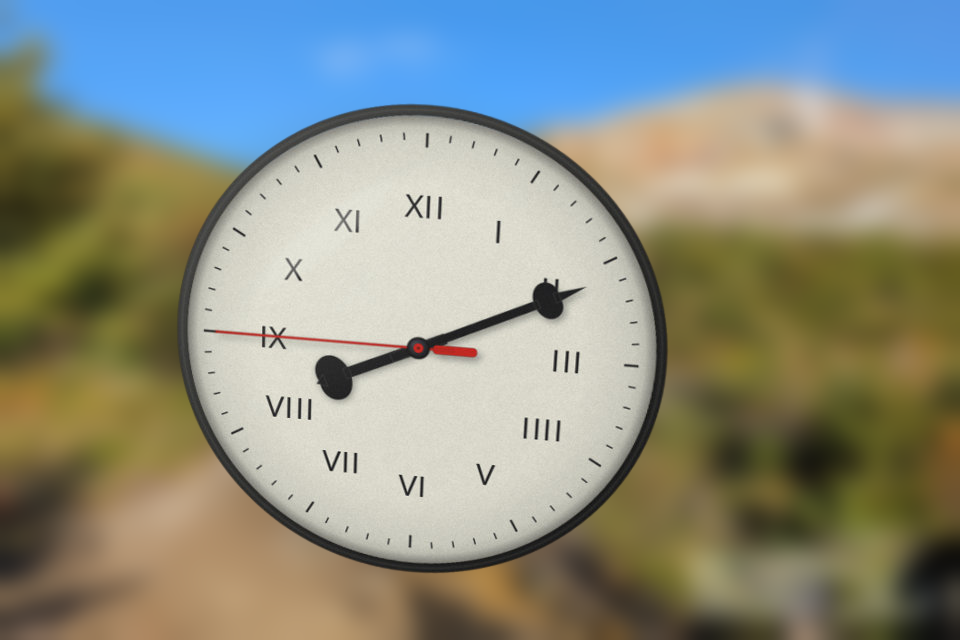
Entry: h=8 m=10 s=45
